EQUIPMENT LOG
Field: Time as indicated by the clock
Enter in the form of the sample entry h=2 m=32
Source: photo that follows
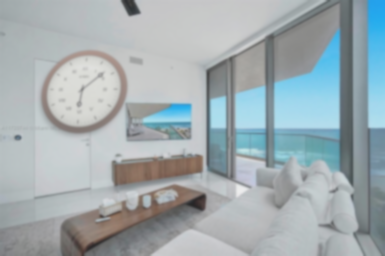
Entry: h=6 m=8
